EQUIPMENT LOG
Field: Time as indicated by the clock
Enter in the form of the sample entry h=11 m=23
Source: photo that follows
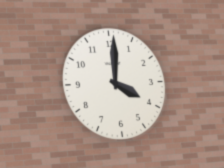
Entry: h=4 m=1
